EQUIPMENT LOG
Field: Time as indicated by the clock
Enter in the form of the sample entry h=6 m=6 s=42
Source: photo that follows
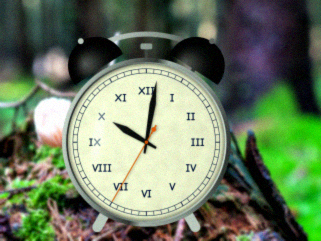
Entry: h=10 m=1 s=35
